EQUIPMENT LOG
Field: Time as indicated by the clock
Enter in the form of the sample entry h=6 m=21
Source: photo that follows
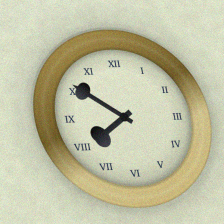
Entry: h=7 m=51
